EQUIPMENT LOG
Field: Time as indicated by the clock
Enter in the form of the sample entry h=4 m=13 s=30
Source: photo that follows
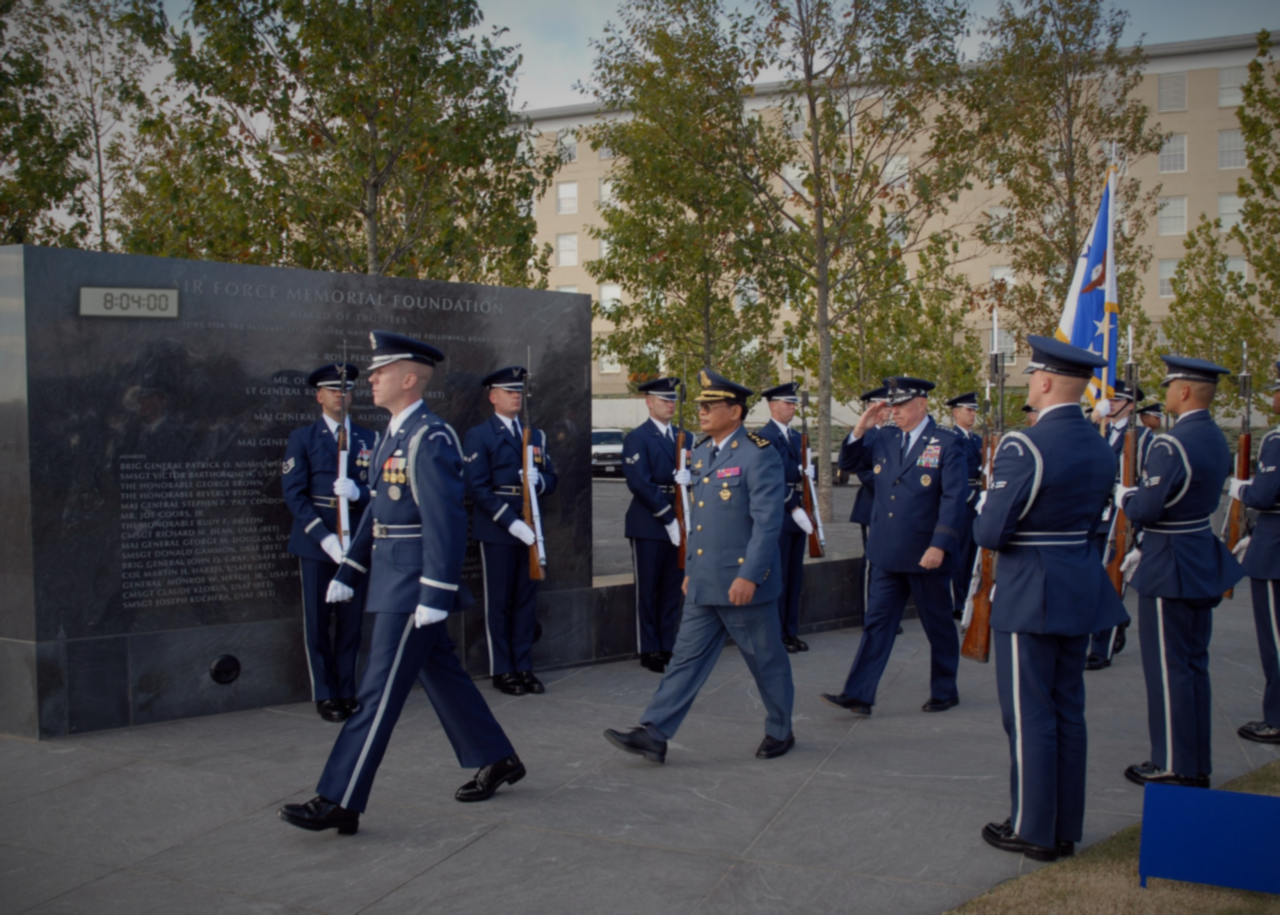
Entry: h=8 m=4 s=0
